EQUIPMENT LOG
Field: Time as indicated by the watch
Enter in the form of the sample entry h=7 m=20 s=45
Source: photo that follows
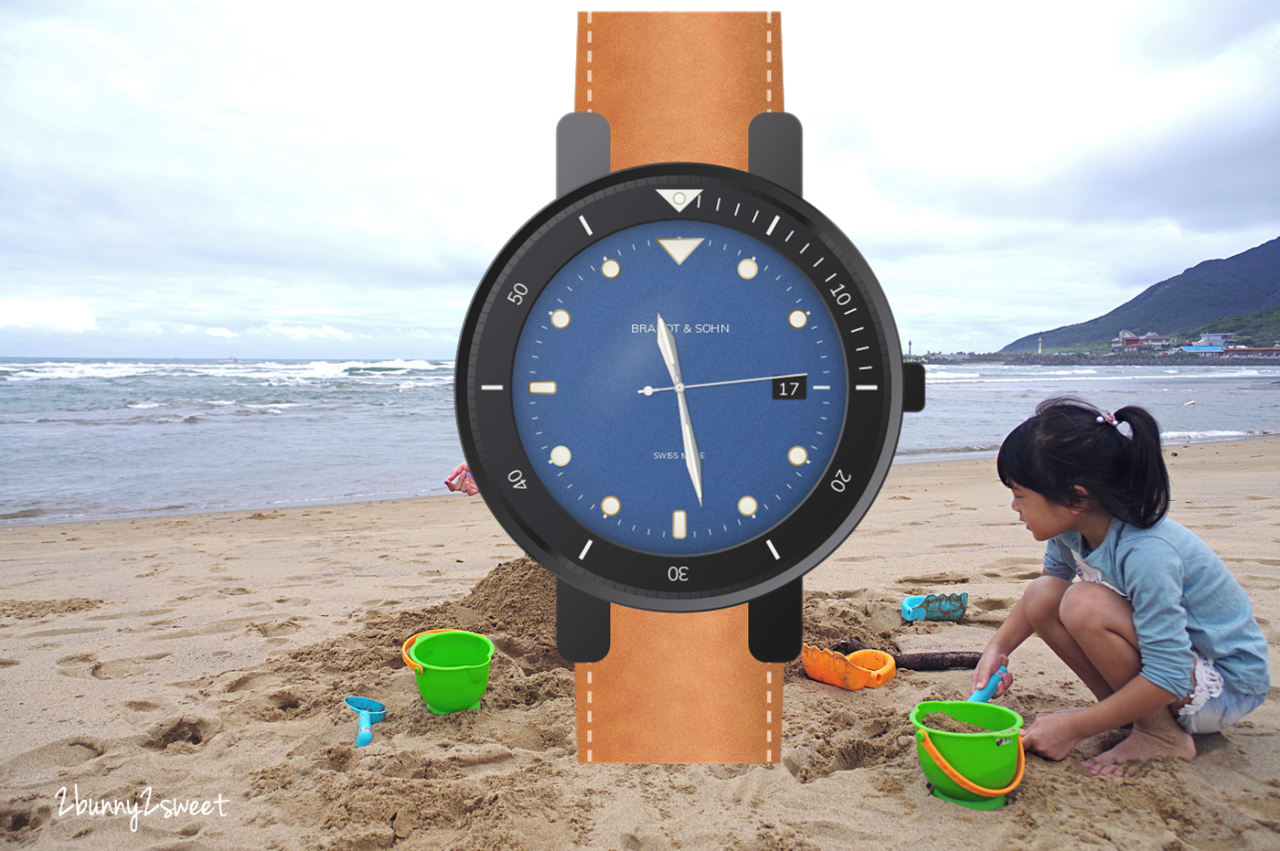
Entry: h=11 m=28 s=14
